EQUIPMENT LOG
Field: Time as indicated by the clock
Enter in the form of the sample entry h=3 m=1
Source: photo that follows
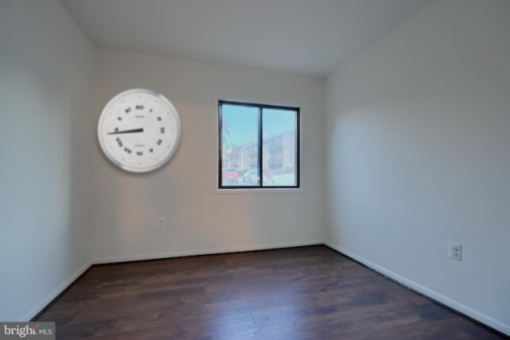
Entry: h=8 m=44
